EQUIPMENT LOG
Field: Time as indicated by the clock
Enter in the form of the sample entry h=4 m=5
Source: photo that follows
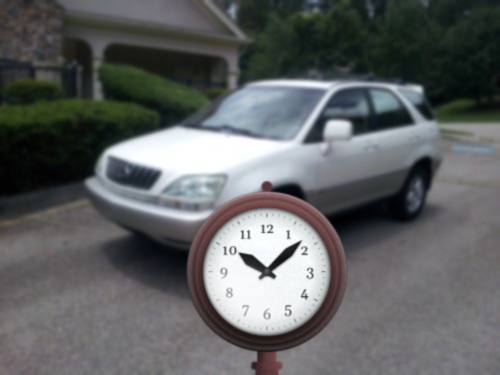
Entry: h=10 m=8
